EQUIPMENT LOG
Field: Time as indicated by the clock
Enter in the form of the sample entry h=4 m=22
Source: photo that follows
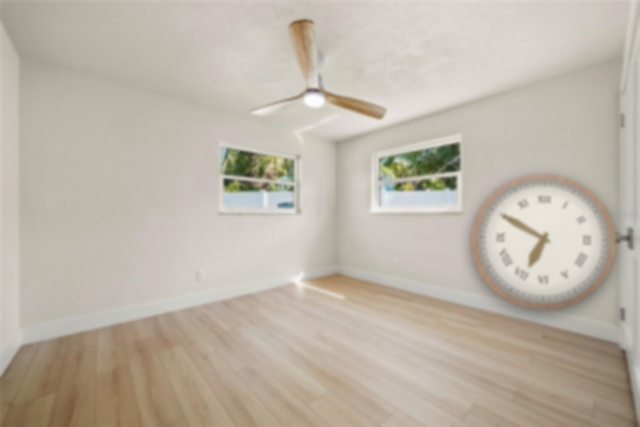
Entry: h=6 m=50
